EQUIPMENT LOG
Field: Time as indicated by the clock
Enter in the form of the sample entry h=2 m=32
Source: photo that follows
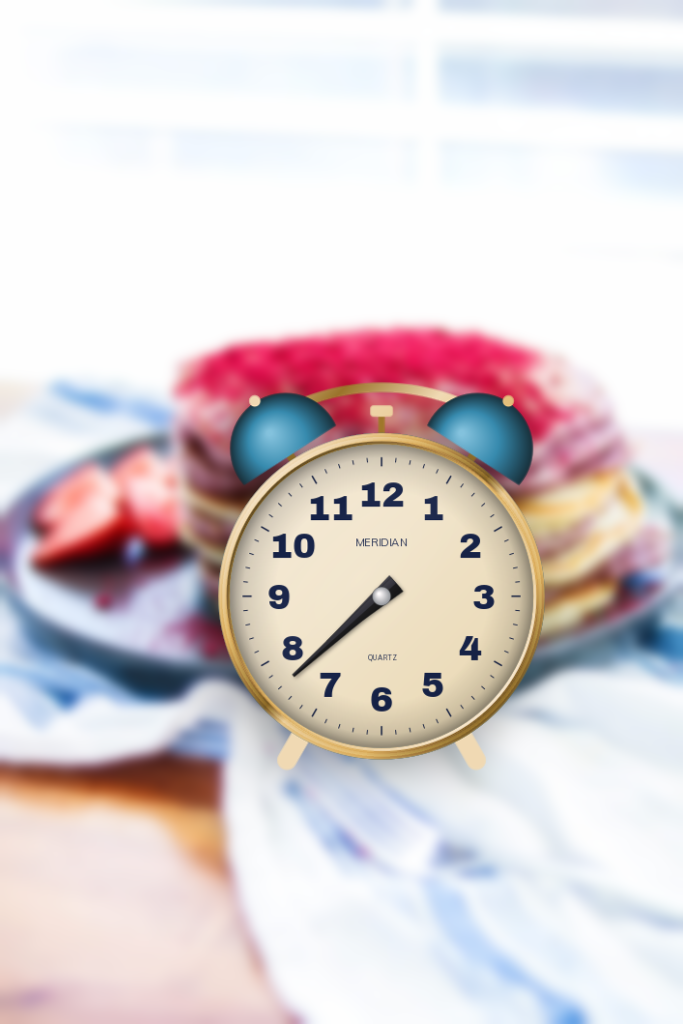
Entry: h=7 m=38
